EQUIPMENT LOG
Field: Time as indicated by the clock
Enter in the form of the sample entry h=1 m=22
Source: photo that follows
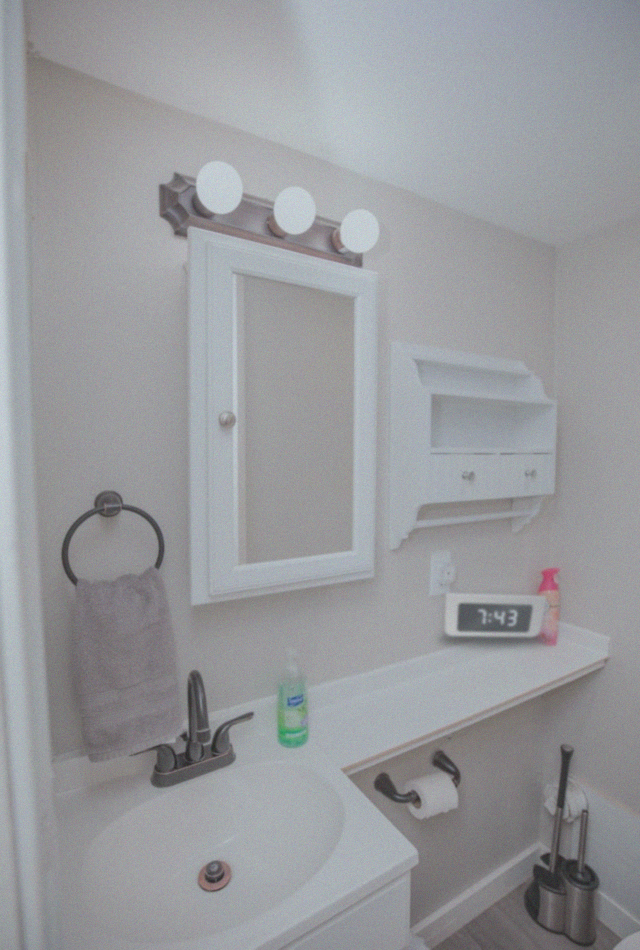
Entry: h=7 m=43
